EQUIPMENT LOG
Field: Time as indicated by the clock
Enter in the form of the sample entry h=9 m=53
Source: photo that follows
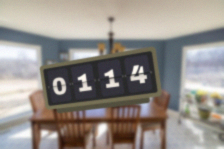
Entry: h=1 m=14
